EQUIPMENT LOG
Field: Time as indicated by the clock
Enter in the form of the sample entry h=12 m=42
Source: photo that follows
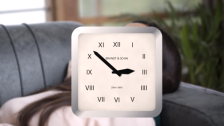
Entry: h=2 m=52
